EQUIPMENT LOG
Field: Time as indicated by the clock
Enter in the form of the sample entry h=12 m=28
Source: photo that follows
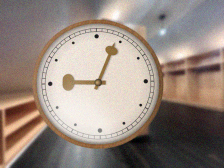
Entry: h=9 m=4
